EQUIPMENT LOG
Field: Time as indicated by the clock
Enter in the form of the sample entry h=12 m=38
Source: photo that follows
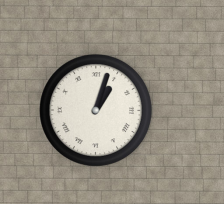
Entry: h=1 m=3
